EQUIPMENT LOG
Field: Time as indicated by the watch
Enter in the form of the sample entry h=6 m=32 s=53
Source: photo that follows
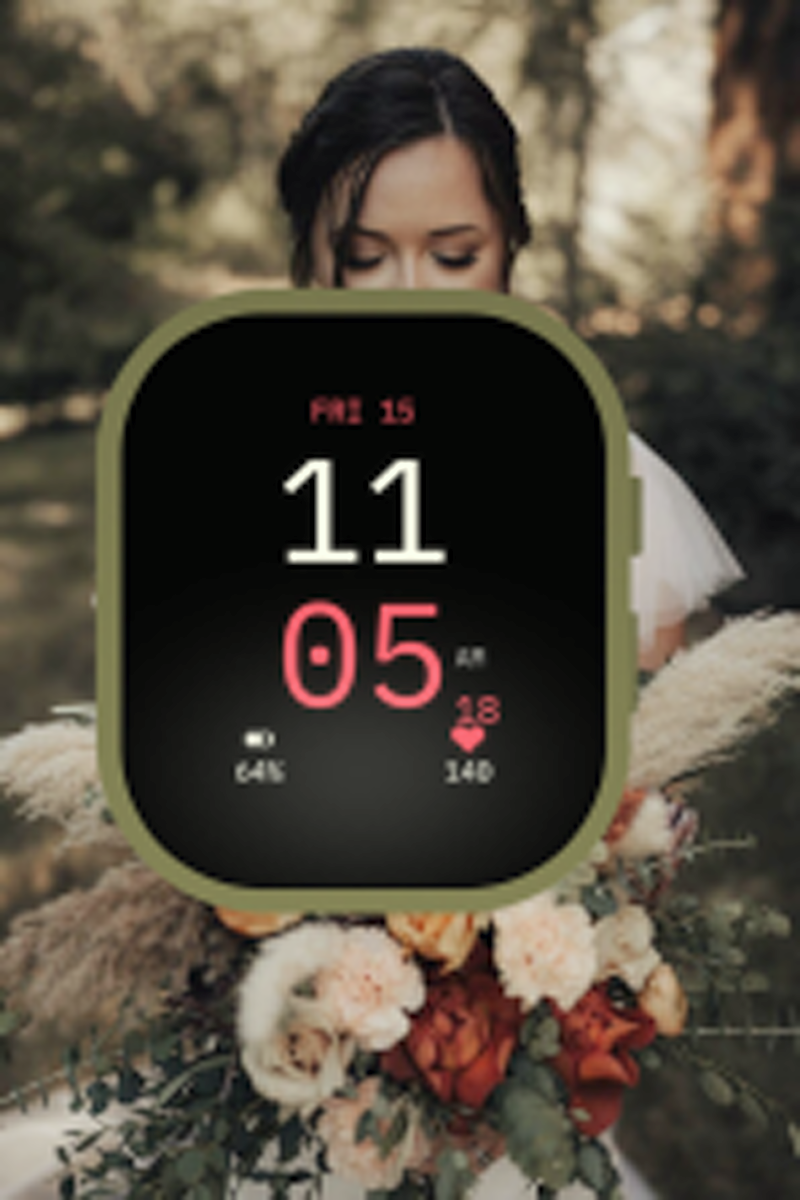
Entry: h=11 m=5 s=18
